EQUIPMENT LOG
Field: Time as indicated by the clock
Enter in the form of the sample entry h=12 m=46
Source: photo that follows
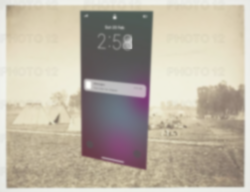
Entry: h=2 m=58
